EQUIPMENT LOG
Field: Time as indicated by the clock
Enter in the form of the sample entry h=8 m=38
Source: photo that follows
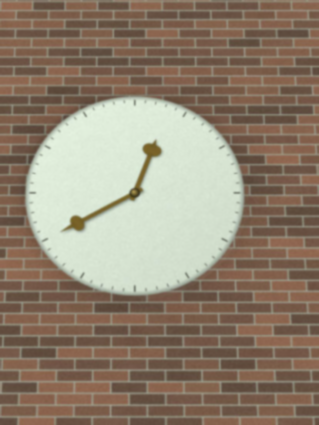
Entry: h=12 m=40
